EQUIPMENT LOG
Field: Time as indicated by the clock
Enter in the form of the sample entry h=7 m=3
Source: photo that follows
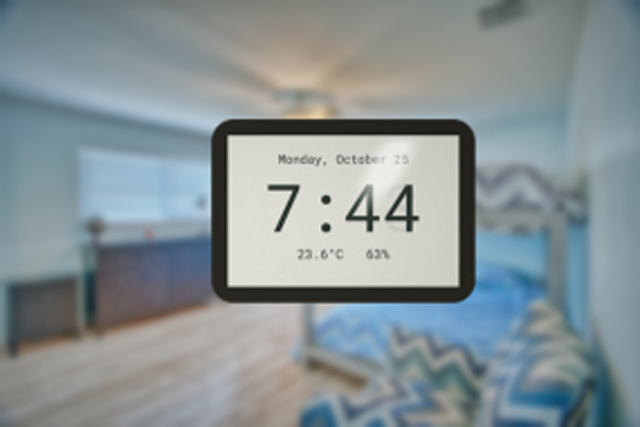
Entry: h=7 m=44
